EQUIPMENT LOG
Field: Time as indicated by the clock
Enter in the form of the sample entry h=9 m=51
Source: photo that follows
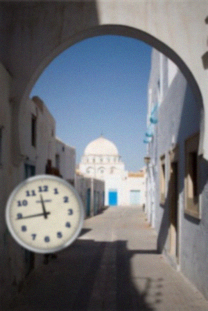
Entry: h=11 m=44
